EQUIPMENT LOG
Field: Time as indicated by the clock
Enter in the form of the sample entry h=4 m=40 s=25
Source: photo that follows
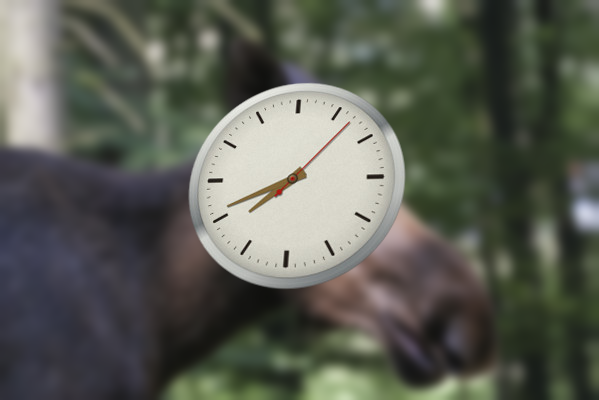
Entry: h=7 m=41 s=7
